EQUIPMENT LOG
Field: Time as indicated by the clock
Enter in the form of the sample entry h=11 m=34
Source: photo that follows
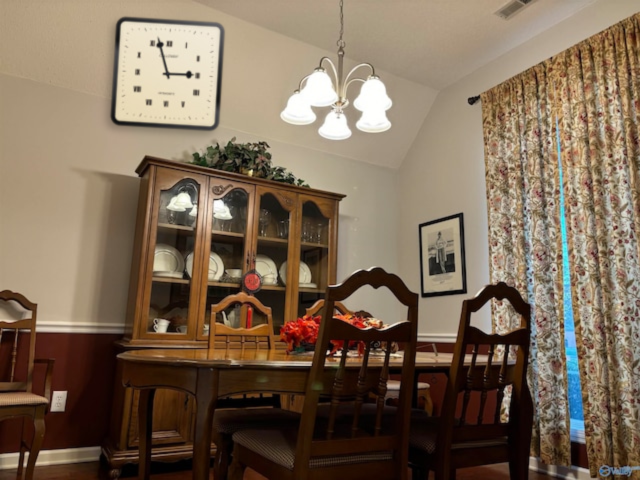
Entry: h=2 m=57
